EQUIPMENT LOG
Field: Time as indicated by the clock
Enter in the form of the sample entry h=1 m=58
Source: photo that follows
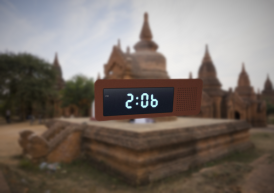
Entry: h=2 m=6
